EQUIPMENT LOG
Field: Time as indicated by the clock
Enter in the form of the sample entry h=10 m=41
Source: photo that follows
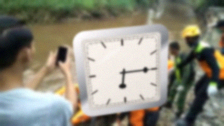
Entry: h=6 m=15
